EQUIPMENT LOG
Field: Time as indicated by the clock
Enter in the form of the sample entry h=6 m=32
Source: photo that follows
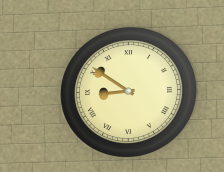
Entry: h=8 m=51
